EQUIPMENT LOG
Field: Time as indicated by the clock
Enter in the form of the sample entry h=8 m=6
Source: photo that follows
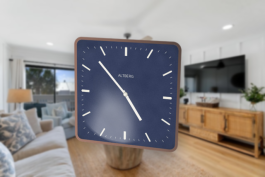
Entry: h=4 m=53
